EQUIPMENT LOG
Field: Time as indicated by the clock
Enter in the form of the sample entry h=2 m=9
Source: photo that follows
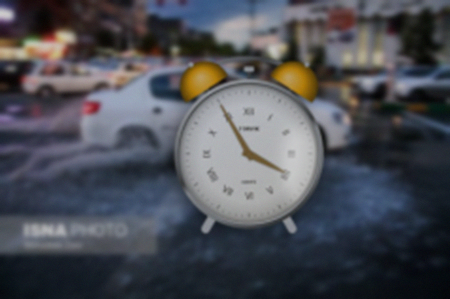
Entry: h=3 m=55
